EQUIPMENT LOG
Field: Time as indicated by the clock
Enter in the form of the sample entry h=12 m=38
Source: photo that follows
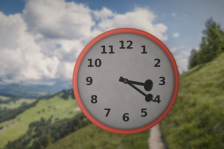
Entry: h=3 m=21
